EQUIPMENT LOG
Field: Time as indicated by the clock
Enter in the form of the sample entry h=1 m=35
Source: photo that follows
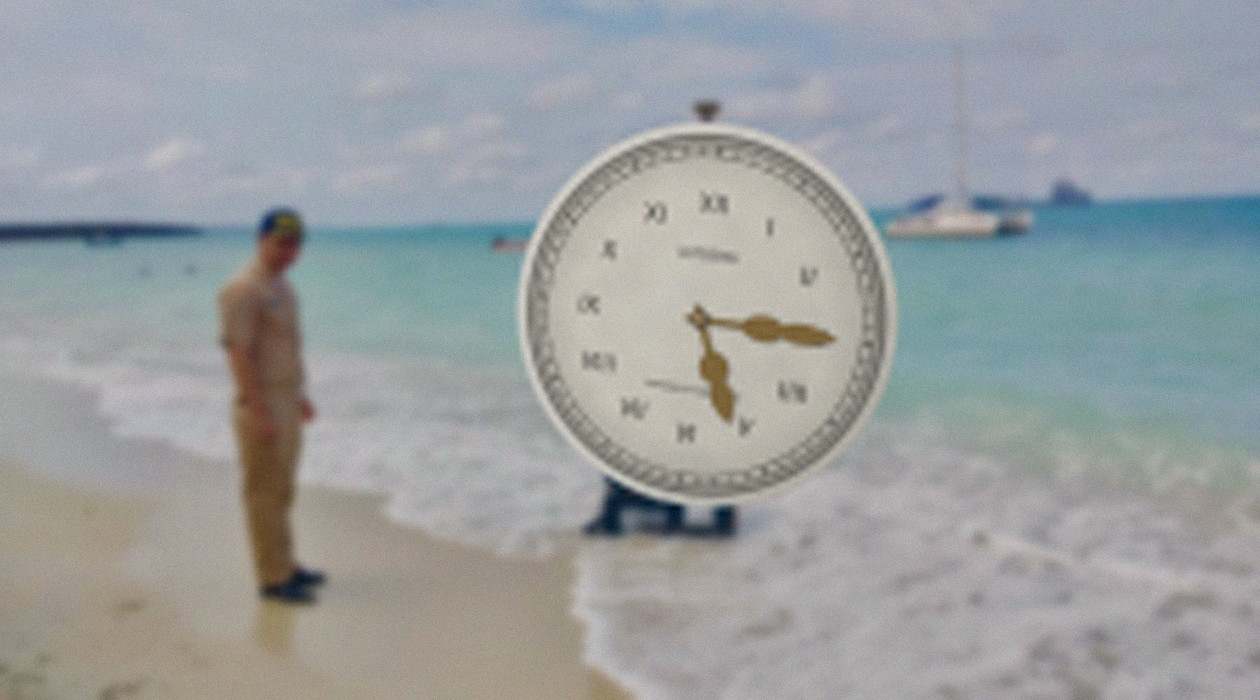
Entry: h=5 m=15
